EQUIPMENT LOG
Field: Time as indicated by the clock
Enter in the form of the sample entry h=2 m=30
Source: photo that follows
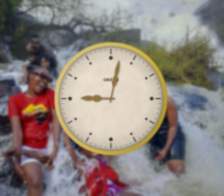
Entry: h=9 m=2
